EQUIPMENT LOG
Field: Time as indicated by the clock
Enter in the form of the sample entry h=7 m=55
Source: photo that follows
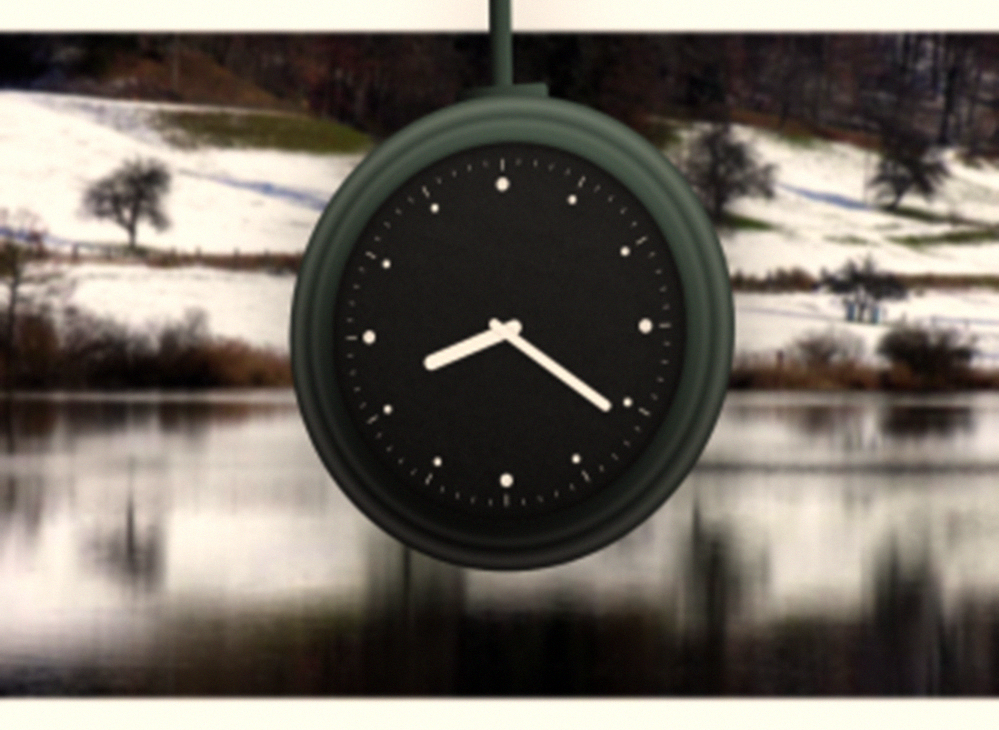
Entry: h=8 m=21
